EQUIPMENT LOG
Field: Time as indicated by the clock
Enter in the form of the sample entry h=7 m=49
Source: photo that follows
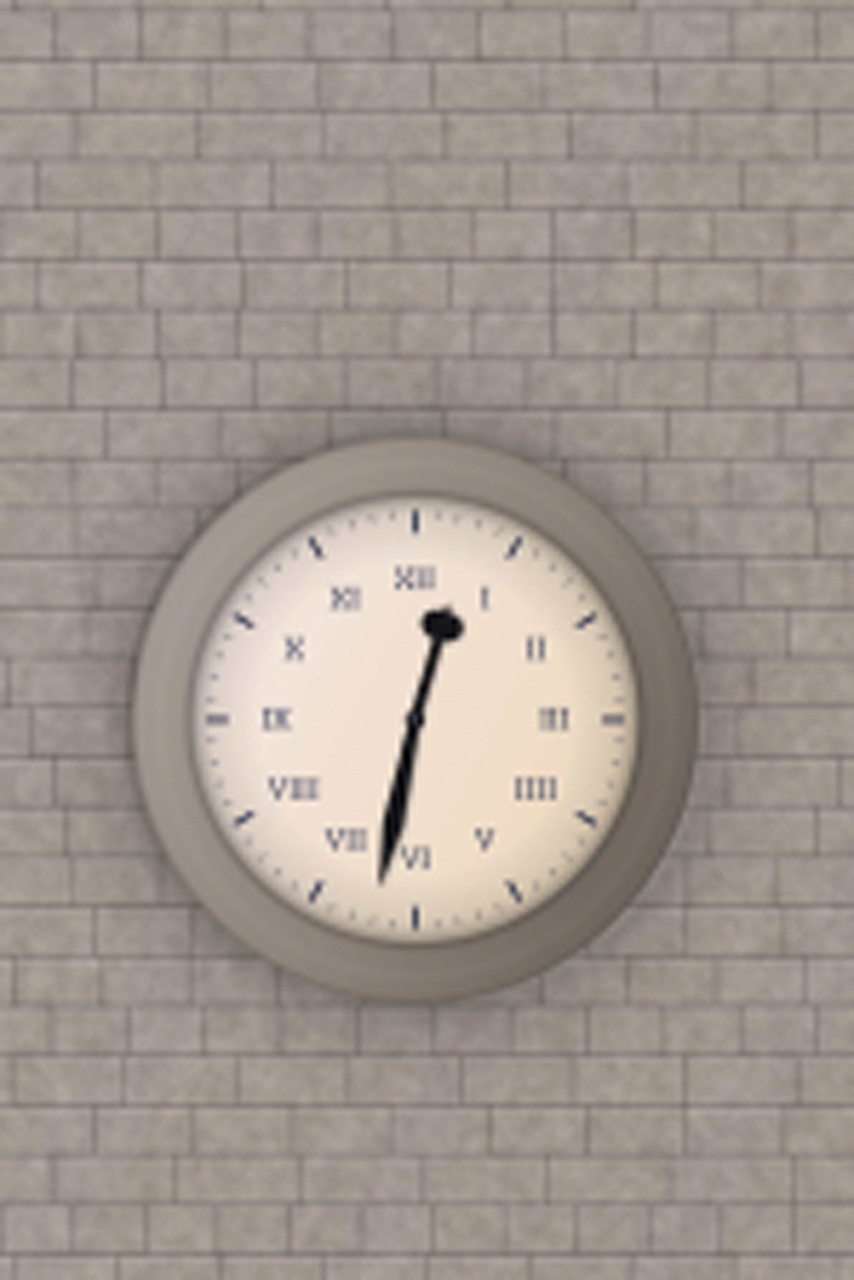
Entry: h=12 m=32
